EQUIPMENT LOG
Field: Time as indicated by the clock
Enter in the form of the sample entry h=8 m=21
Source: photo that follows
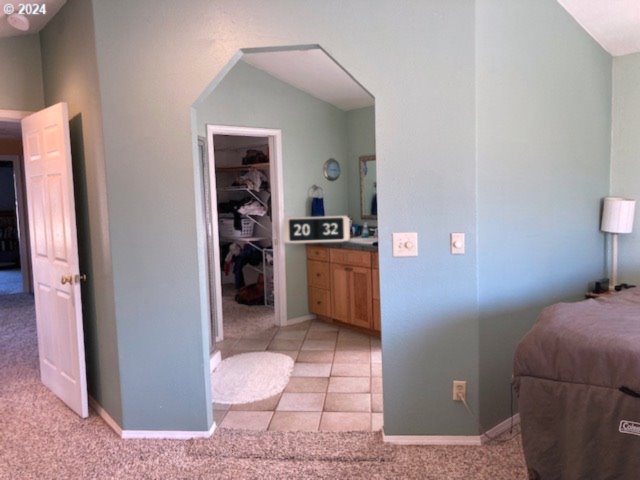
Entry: h=20 m=32
